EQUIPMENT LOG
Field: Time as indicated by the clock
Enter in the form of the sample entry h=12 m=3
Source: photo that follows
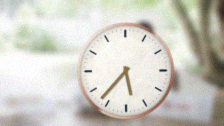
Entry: h=5 m=37
